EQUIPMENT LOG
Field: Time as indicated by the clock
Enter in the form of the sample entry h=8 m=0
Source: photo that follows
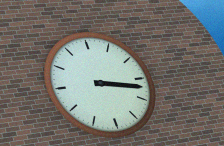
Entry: h=3 m=17
